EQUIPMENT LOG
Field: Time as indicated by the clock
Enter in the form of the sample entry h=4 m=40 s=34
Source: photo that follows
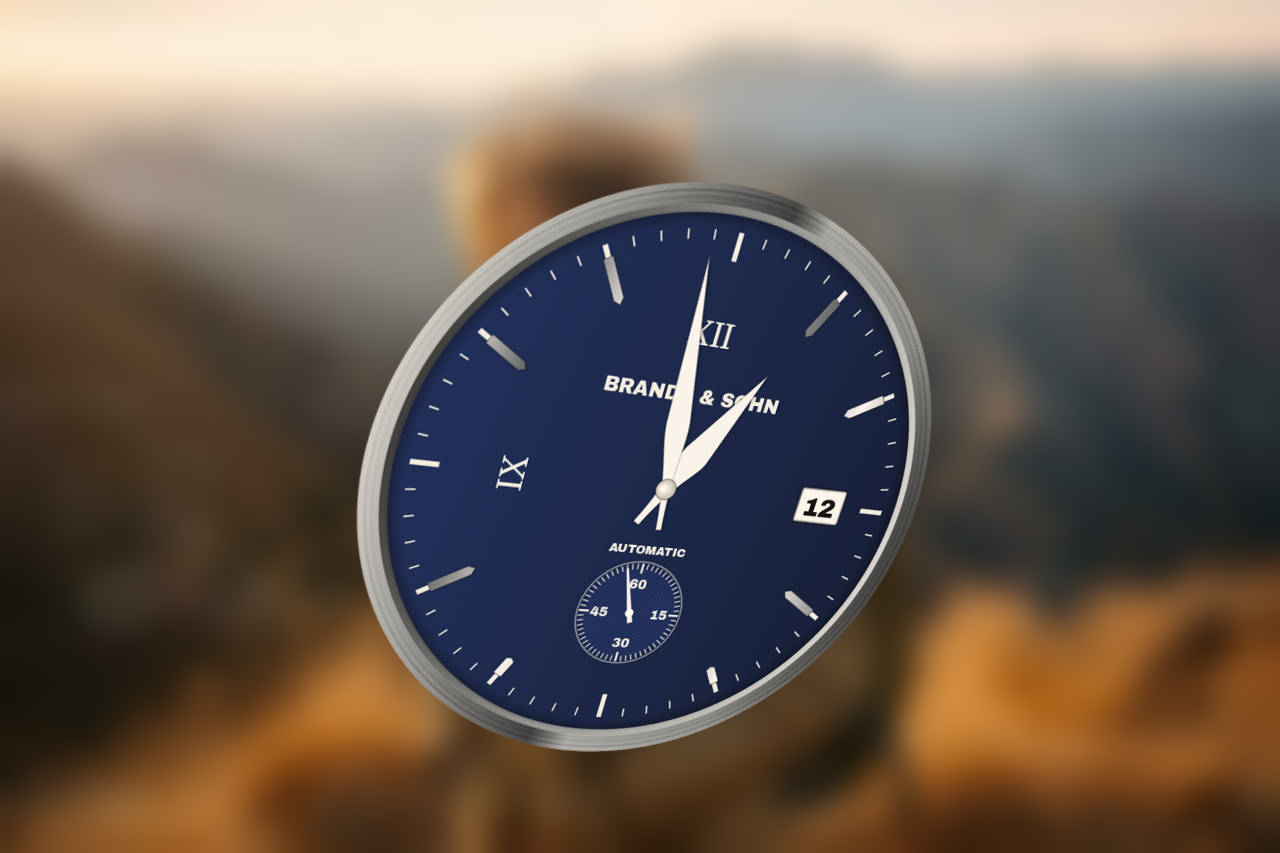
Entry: h=12 m=58 s=57
